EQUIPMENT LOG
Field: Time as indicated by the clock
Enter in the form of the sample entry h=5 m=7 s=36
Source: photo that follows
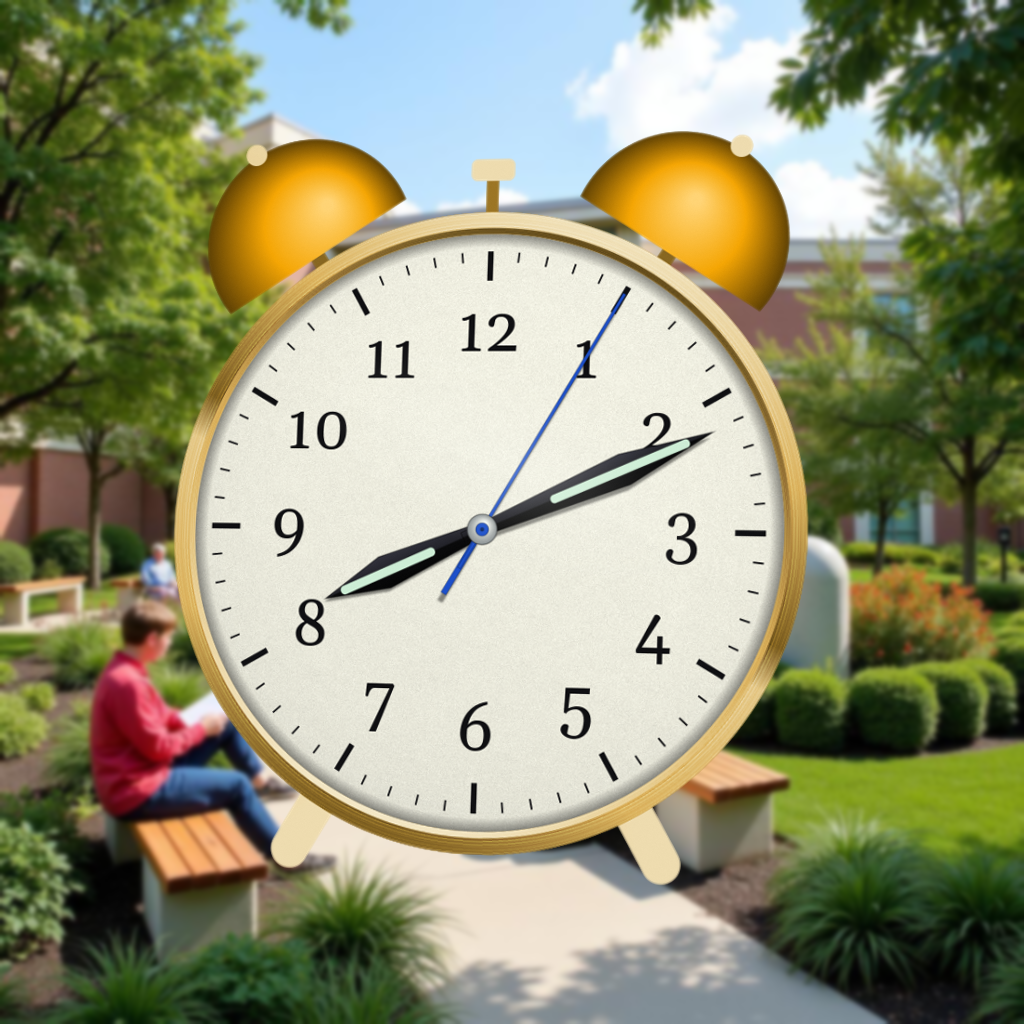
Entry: h=8 m=11 s=5
